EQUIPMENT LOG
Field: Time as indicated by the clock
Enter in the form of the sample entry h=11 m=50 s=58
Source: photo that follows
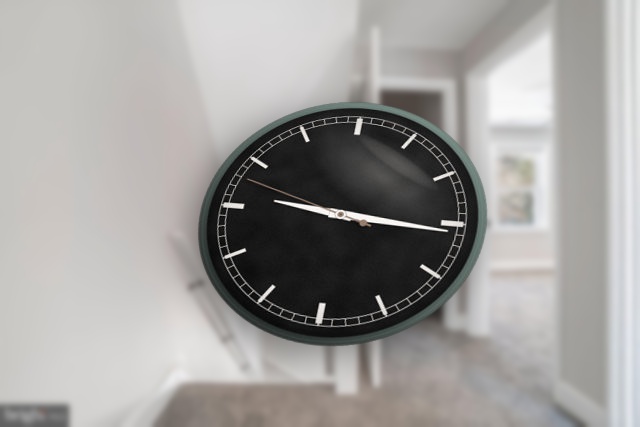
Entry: h=9 m=15 s=48
